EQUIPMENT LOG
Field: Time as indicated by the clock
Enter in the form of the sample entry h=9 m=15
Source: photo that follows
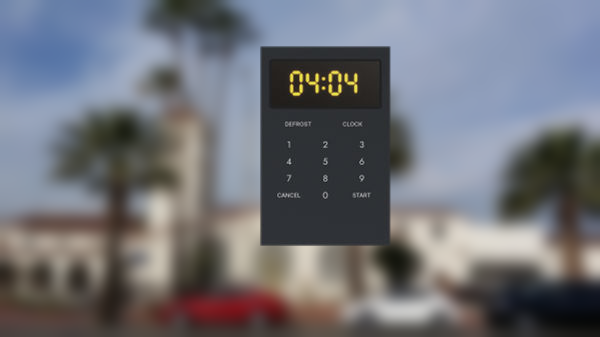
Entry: h=4 m=4
